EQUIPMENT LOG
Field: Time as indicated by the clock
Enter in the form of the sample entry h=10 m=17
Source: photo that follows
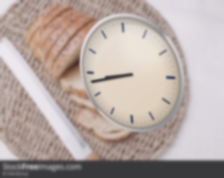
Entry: h=8 m=43
